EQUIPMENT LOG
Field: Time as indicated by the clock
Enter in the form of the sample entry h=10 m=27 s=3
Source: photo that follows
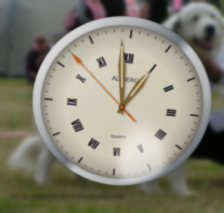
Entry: h=12 m=58 s=52
